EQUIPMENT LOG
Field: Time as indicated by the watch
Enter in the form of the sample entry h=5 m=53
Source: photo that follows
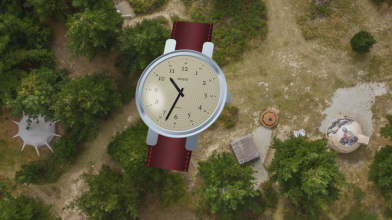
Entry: h=10 m=33
